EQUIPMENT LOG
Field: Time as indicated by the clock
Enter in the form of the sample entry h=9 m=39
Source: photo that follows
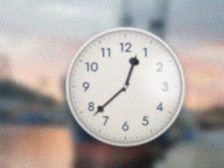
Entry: h=12 m=38
